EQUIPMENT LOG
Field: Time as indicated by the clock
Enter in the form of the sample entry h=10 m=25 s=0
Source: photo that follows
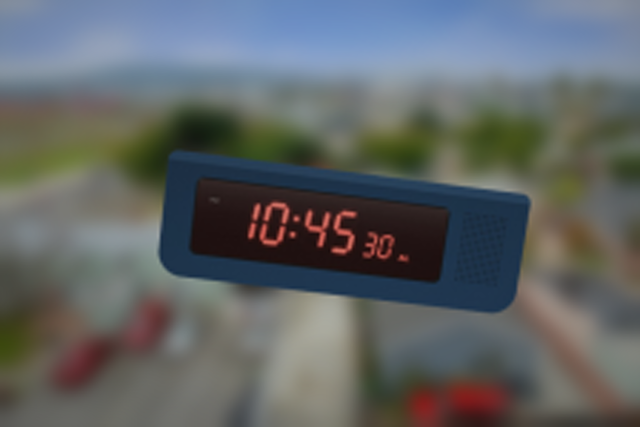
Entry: h=10 m=45 s=30
